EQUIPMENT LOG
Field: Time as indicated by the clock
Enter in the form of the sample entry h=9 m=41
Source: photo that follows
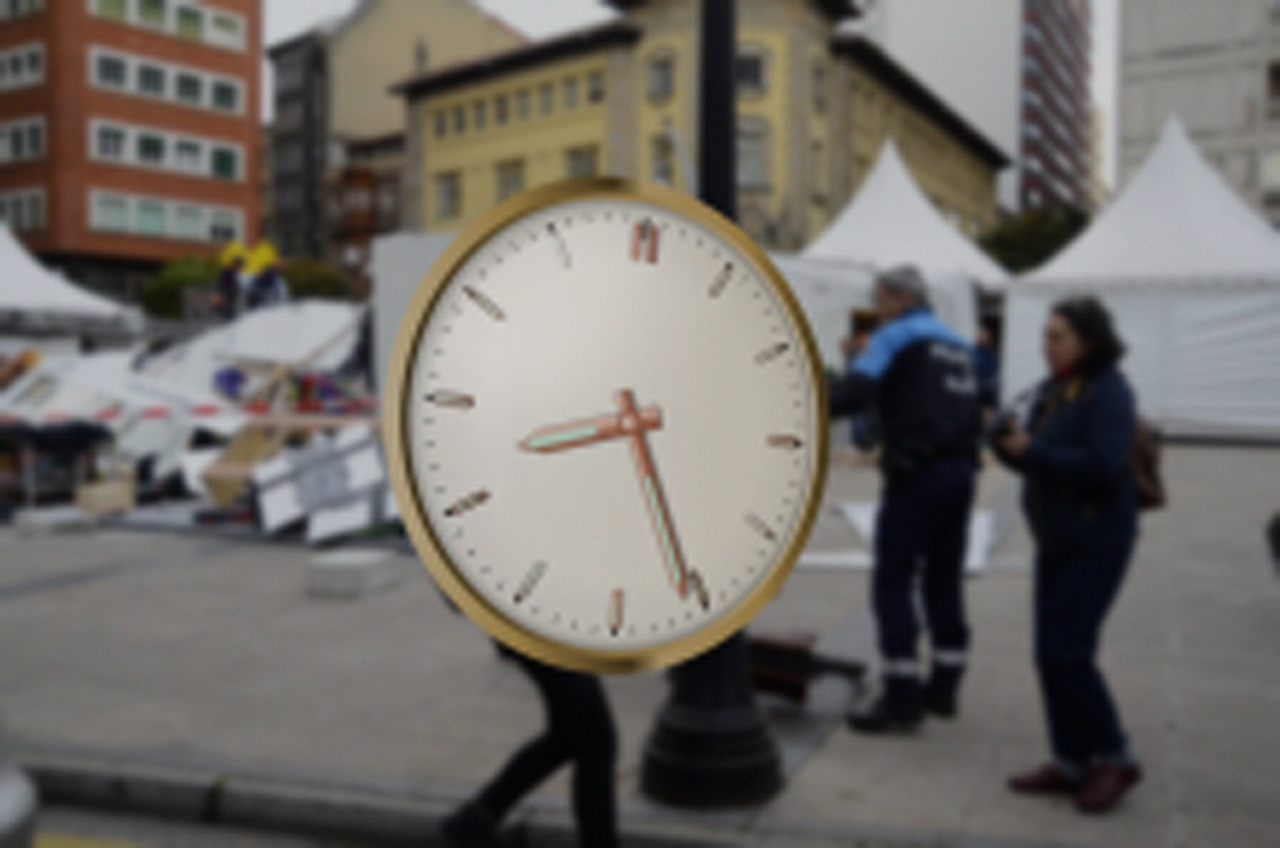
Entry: h=8 m=26
